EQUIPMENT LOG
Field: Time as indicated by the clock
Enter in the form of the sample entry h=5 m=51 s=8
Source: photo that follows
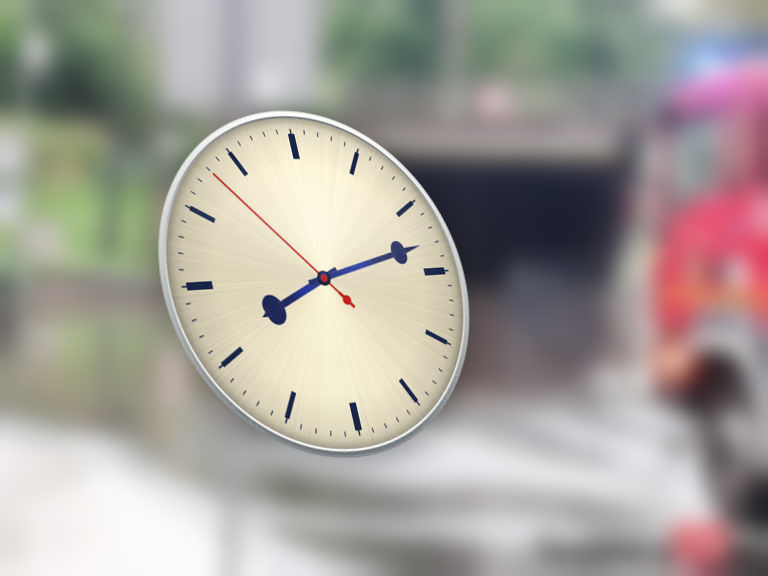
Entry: h=8 m=12 s=53
